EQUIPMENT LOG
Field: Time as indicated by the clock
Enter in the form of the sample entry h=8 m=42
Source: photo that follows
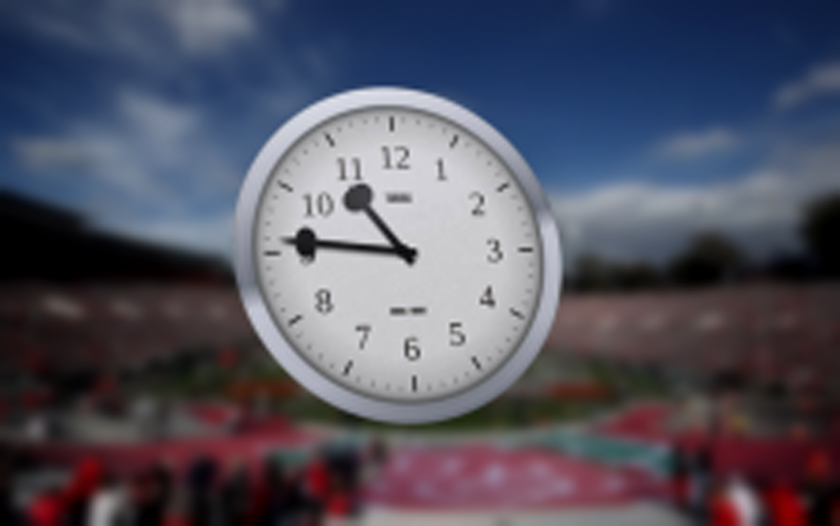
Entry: h=10 m=46
